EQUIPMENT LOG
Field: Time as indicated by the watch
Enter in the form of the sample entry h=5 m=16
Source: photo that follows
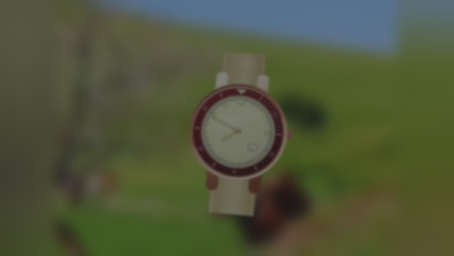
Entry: h=7 m=49
